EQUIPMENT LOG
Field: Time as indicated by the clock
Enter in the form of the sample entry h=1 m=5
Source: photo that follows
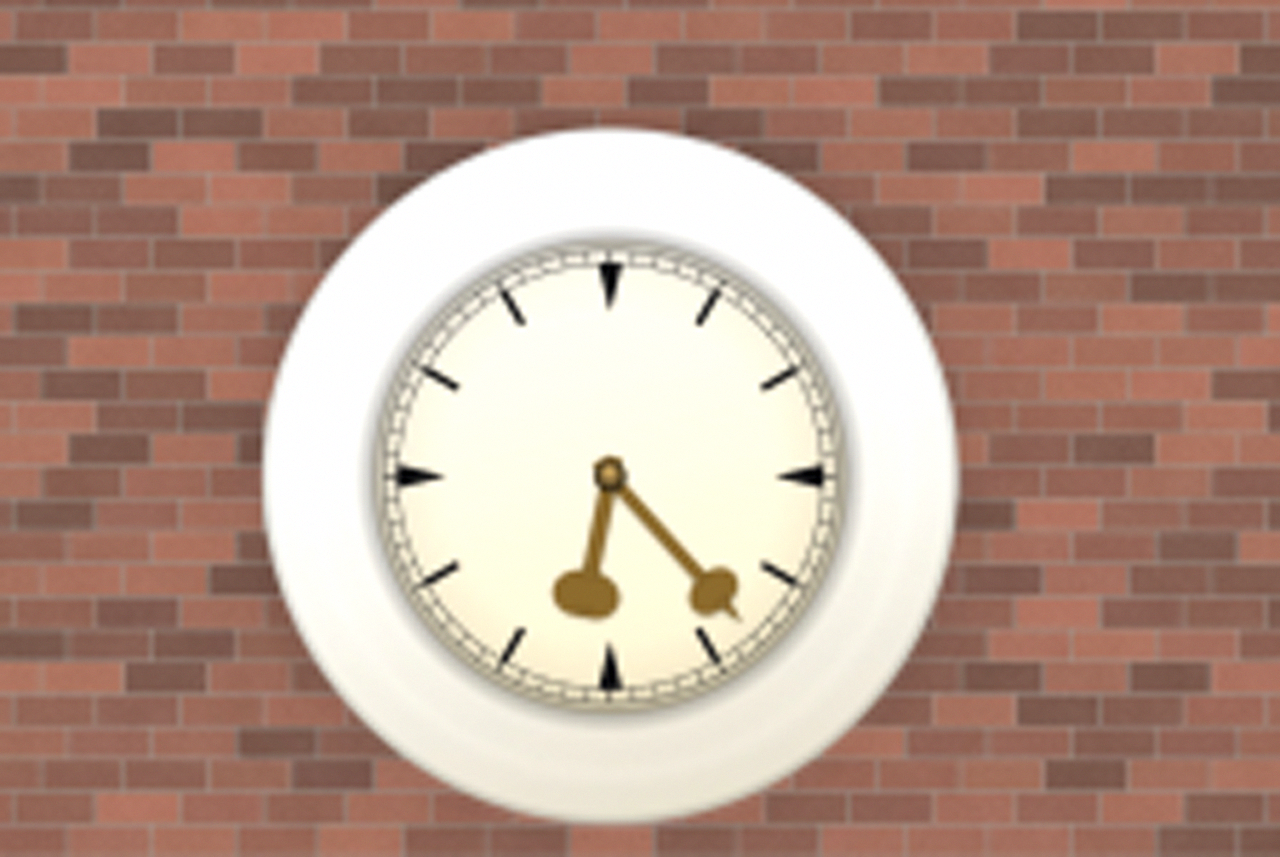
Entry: h=6 m=23
